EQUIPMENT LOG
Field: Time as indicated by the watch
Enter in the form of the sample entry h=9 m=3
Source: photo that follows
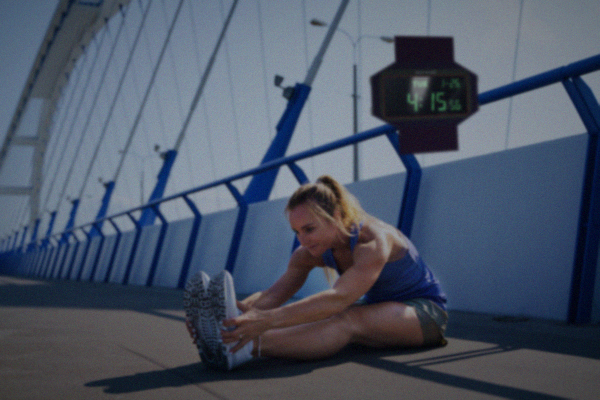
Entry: h=4 m=15
